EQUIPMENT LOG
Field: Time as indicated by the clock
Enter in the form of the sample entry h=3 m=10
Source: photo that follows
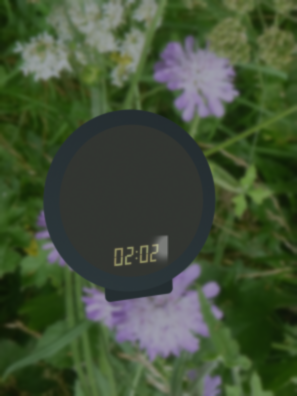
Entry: h=2 m=2
